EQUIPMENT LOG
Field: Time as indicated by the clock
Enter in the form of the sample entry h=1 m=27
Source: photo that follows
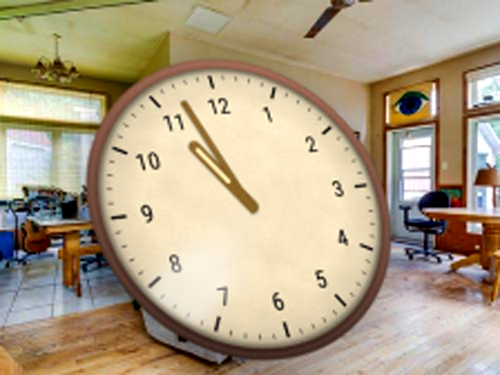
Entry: h=10 m=57
